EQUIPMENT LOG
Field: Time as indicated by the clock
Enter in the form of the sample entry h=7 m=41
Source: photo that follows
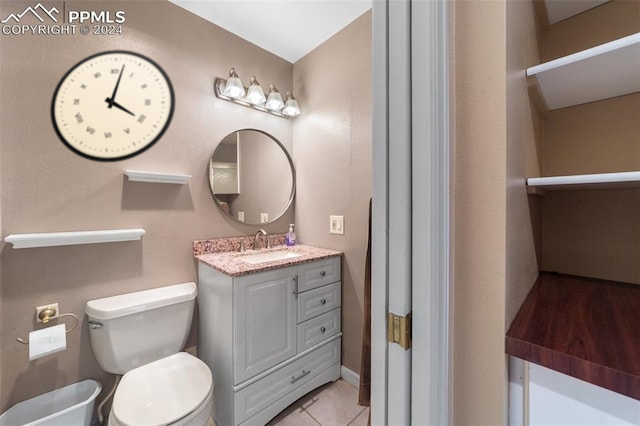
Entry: h=4 m=2
